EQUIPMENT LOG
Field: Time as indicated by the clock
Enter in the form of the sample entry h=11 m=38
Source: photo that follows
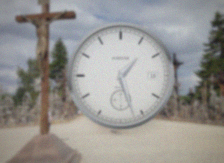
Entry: h=1 m=27
